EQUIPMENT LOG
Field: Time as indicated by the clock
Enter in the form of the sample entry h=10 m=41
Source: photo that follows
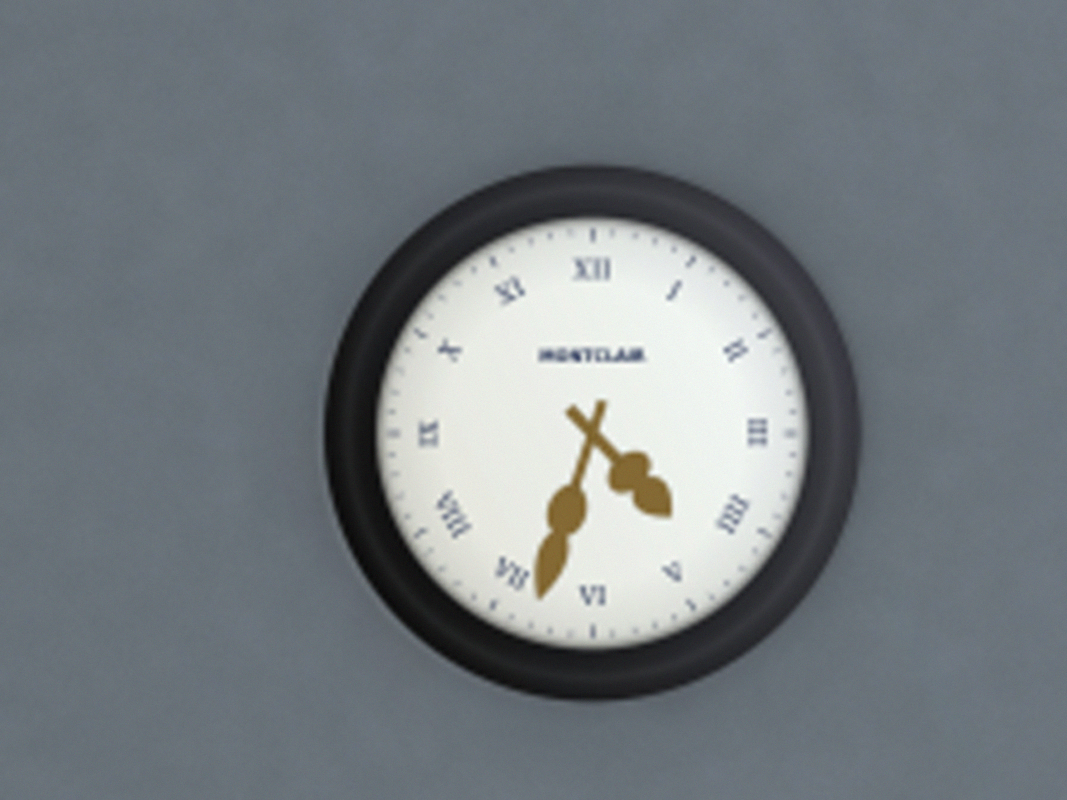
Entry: h=4 m=33
